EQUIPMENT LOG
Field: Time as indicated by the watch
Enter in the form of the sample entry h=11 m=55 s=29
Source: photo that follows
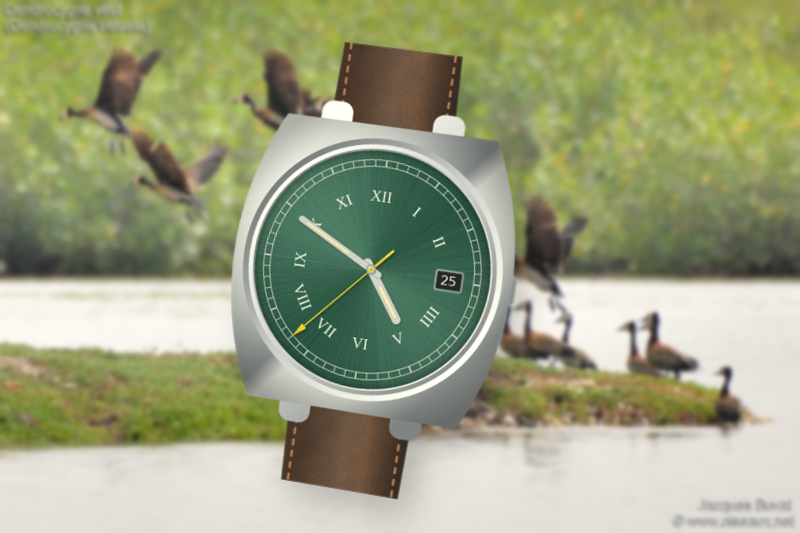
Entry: h=4 m=49 s=37
